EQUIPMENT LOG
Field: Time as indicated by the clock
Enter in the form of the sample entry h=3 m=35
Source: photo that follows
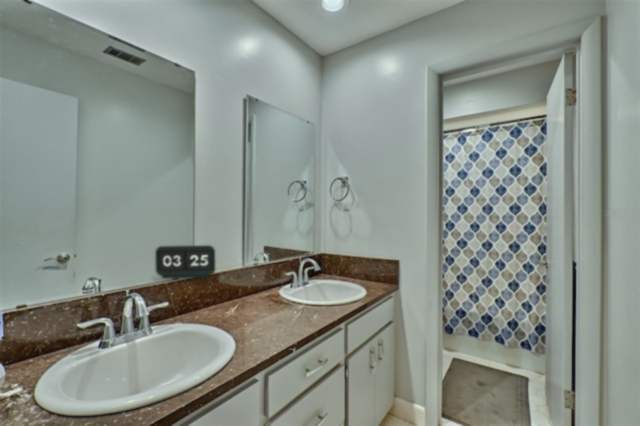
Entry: h=3 m=25
